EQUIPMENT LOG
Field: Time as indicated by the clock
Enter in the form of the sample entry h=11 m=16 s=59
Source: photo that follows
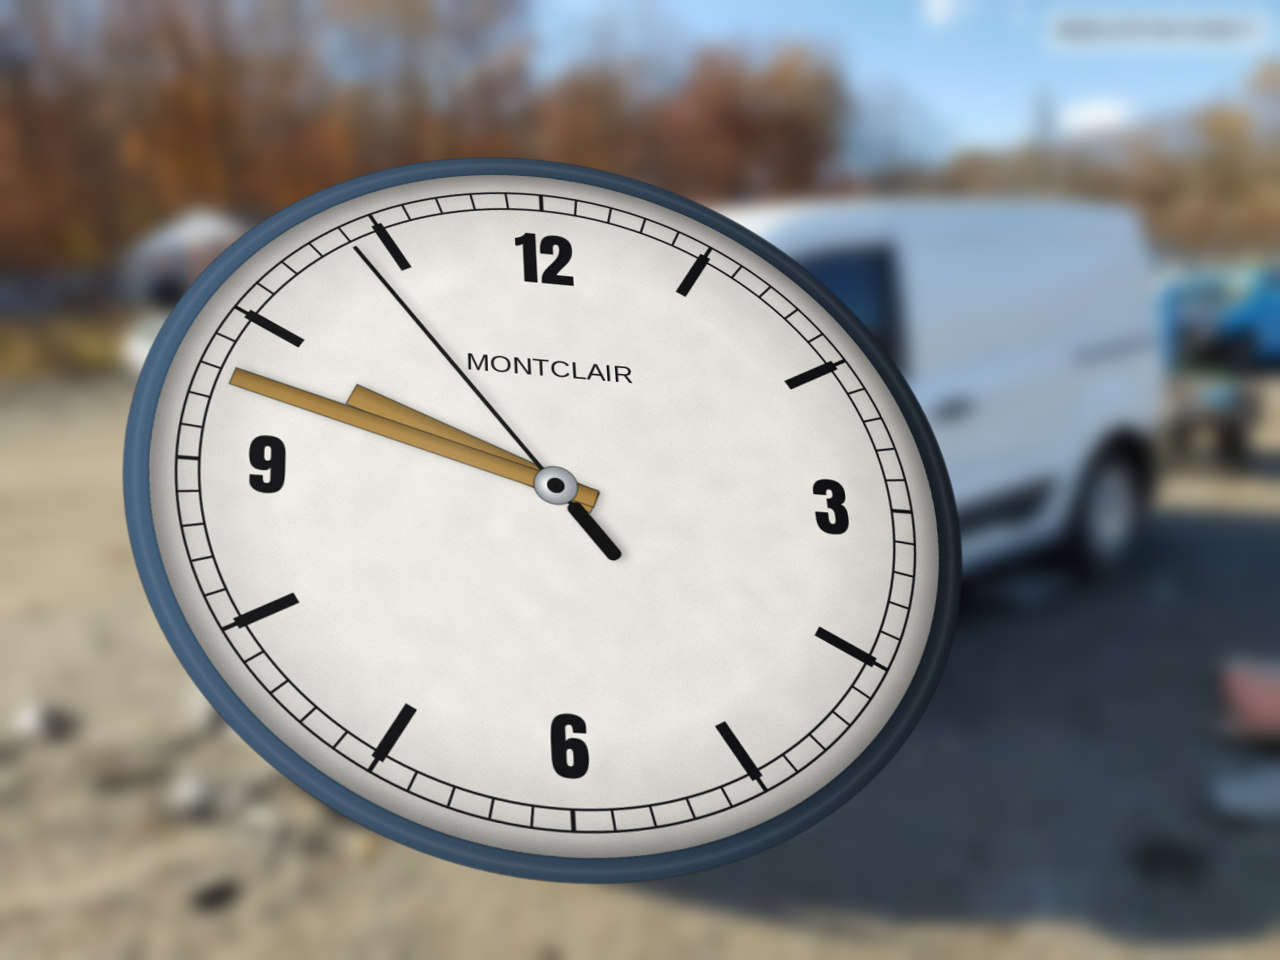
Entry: h=9 m=47 s=54
